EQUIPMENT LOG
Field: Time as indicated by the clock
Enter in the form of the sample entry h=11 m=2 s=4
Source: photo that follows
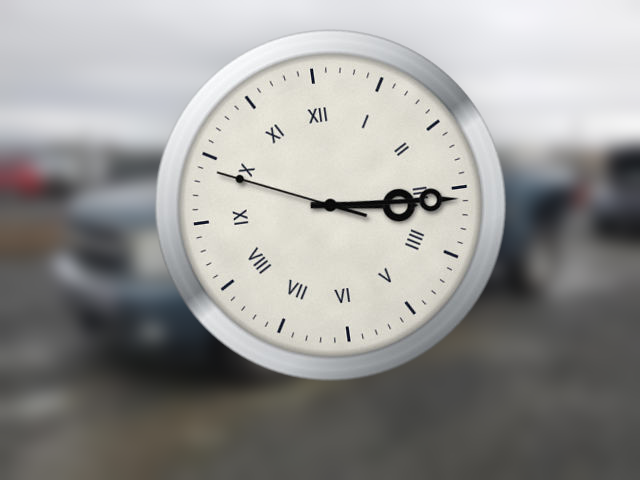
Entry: h=3 m=15 s=49
